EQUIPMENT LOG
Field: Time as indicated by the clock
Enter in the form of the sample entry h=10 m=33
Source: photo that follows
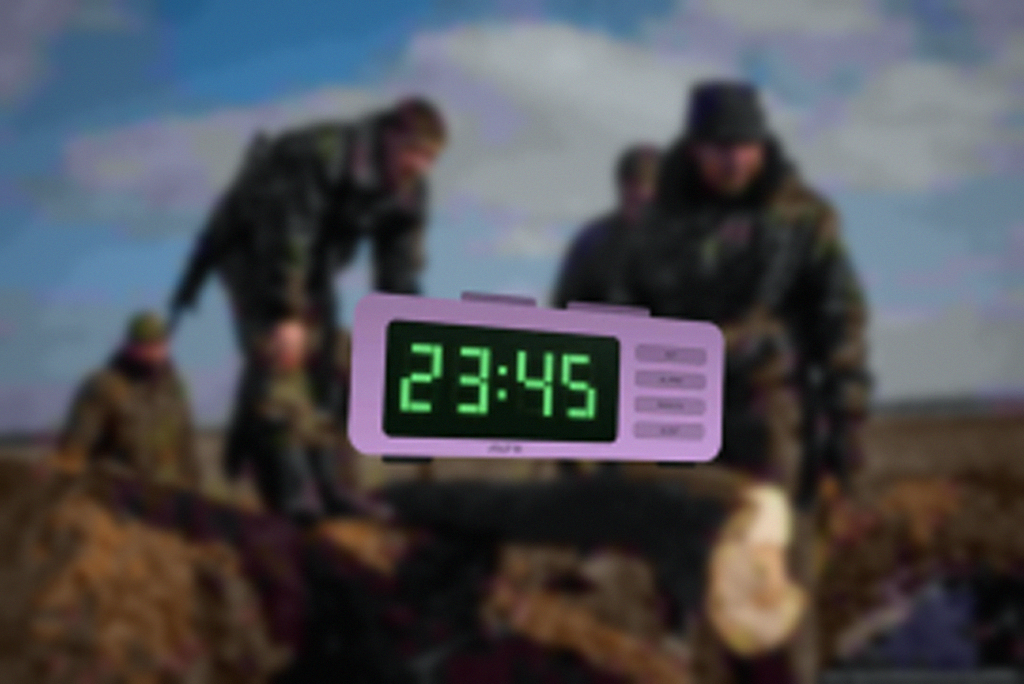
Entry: h=23 m=45
